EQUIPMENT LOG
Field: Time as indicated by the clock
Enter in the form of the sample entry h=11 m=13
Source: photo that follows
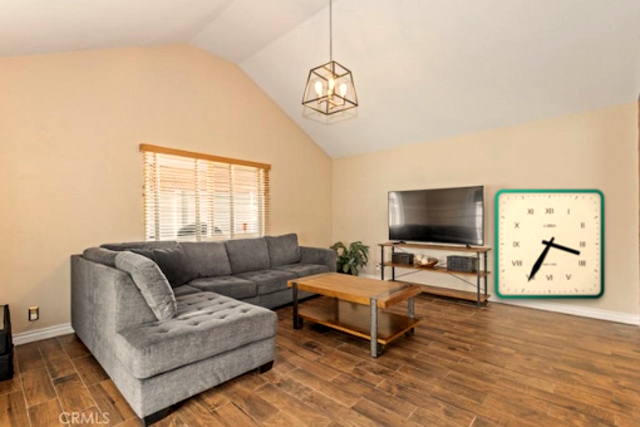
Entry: h=3 m=35
